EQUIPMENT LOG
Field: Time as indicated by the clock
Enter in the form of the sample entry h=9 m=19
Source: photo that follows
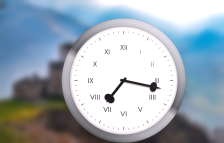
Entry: h=7 m=17
